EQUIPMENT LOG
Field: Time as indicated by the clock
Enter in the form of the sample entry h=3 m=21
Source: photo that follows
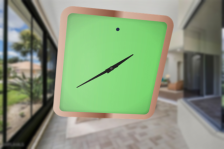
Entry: h=1 m=39
